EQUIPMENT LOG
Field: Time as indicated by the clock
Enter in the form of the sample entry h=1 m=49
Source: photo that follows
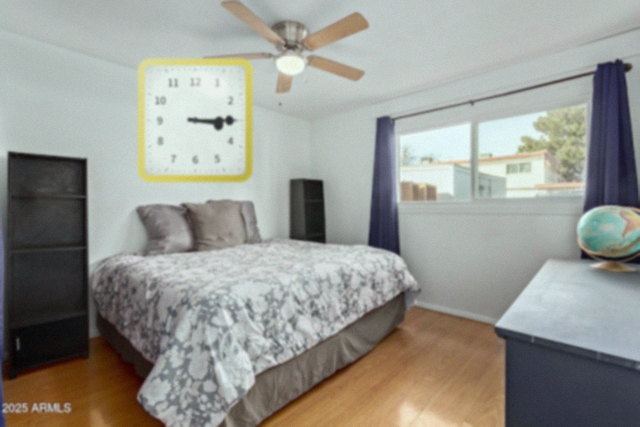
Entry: h=3 m=15
